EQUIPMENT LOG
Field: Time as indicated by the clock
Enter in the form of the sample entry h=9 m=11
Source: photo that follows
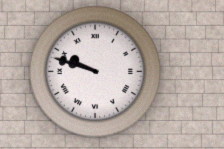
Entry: h=9 m=48
